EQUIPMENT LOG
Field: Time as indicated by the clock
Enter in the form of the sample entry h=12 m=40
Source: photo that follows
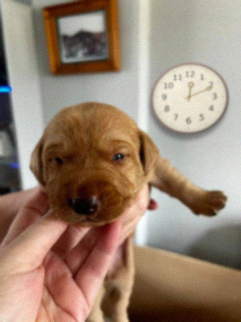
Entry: h=12 m=11
